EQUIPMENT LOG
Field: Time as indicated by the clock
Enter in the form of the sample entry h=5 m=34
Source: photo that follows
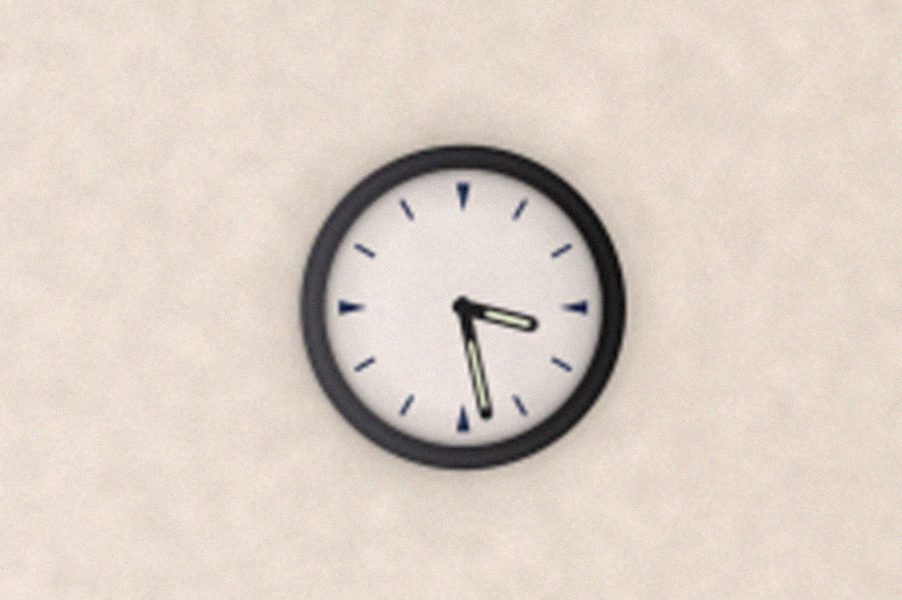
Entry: h=3 m=28
